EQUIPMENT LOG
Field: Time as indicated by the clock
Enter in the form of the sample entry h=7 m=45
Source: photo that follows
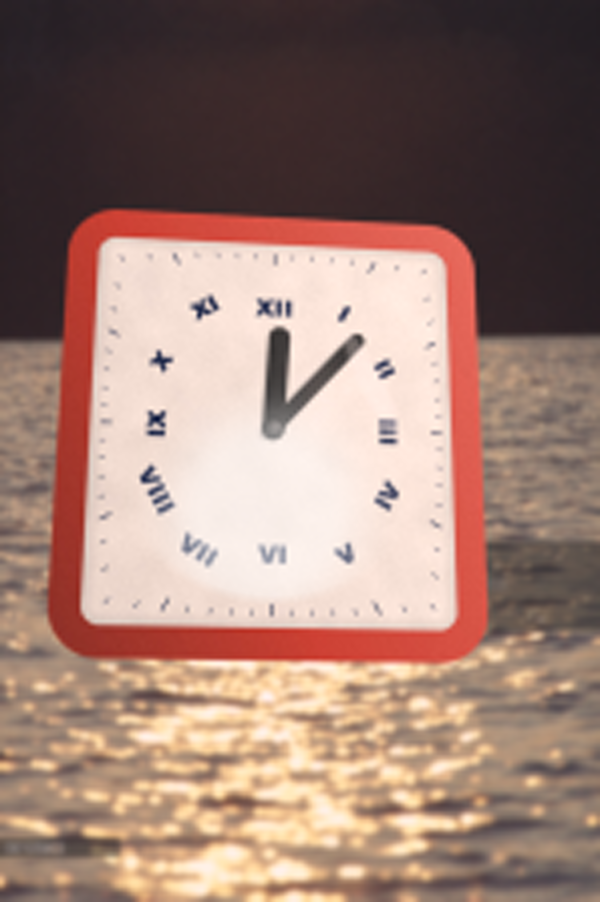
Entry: h=12 m=7
